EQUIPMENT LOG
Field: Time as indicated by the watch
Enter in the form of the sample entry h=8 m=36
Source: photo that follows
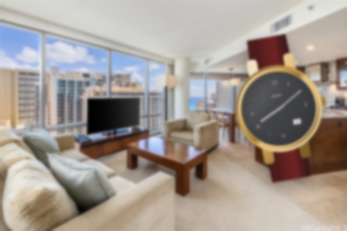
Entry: h=8 m=10
